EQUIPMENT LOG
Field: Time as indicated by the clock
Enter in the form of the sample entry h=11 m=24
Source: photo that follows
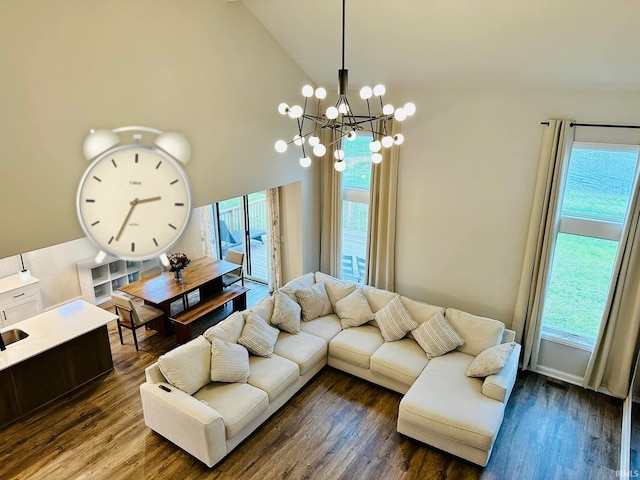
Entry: h=2 m=34
